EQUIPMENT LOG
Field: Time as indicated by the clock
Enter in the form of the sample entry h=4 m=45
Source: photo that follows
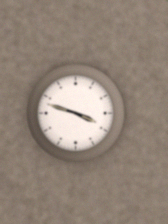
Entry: h=3 m=48
